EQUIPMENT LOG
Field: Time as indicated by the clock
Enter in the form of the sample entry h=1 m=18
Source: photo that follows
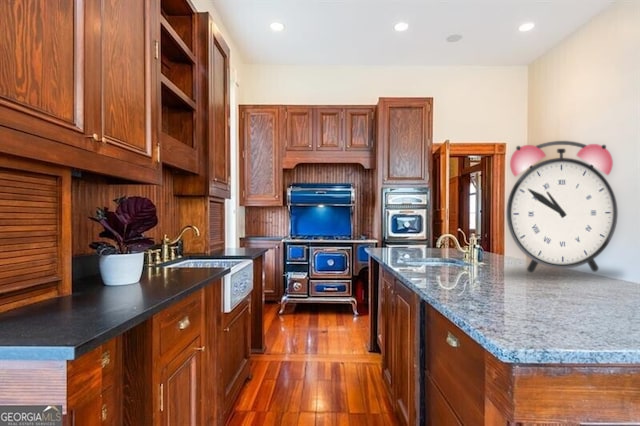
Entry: h=10 m=51
